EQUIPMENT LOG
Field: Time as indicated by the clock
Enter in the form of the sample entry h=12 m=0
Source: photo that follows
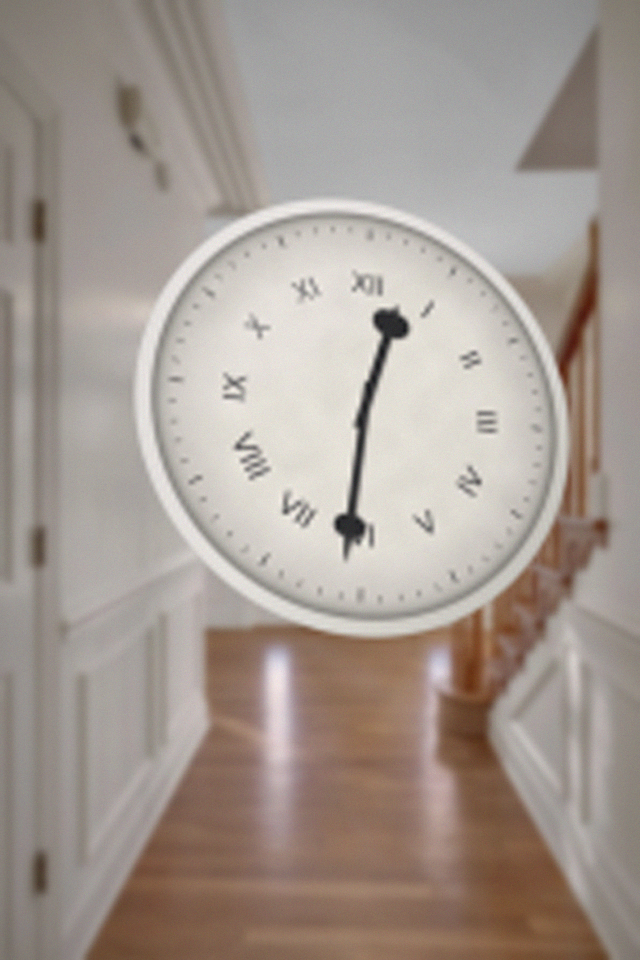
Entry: h=12 m=31
